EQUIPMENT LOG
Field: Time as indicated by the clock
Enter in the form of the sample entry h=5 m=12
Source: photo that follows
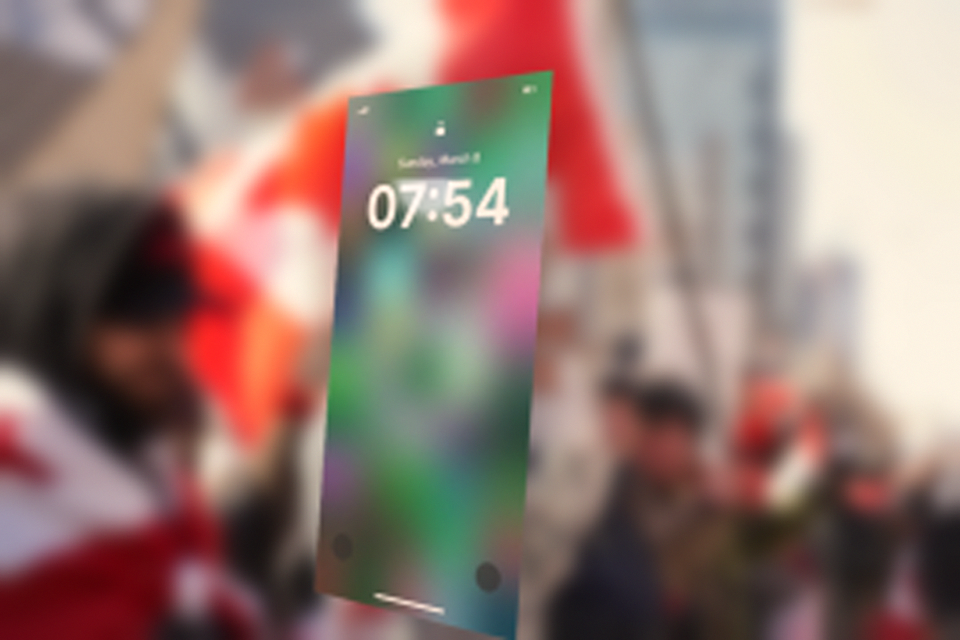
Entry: h=7 m=54
